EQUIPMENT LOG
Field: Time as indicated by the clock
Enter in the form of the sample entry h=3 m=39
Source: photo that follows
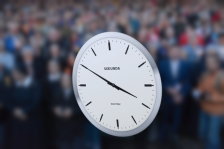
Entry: h=3 m=50
